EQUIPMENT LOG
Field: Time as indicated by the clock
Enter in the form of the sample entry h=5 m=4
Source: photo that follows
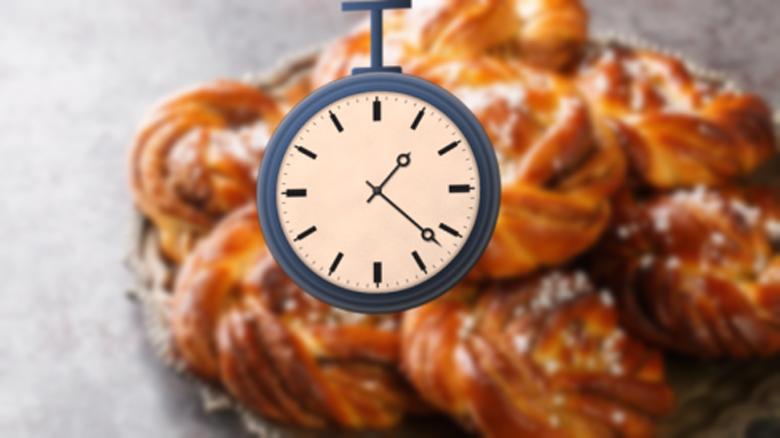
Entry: h=1 m=22
